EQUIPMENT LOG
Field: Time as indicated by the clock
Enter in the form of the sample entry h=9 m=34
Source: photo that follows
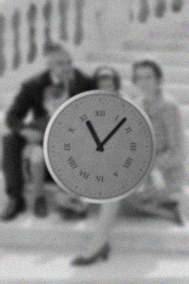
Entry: h=11 m=7
